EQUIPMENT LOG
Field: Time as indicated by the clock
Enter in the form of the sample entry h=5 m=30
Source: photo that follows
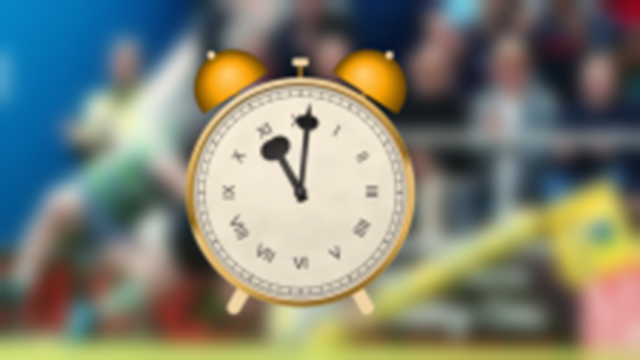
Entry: h=11 m=1
